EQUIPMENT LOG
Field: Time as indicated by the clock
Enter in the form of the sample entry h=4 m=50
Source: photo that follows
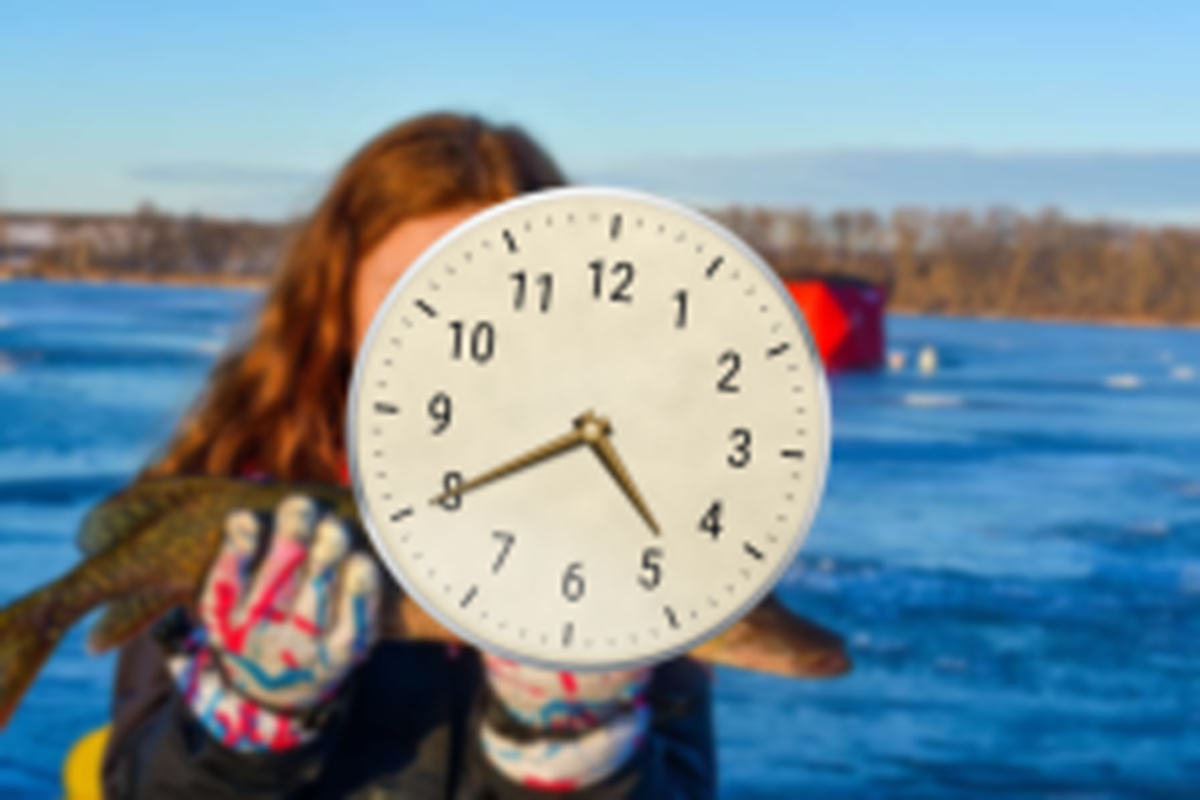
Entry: h=4 m=40
